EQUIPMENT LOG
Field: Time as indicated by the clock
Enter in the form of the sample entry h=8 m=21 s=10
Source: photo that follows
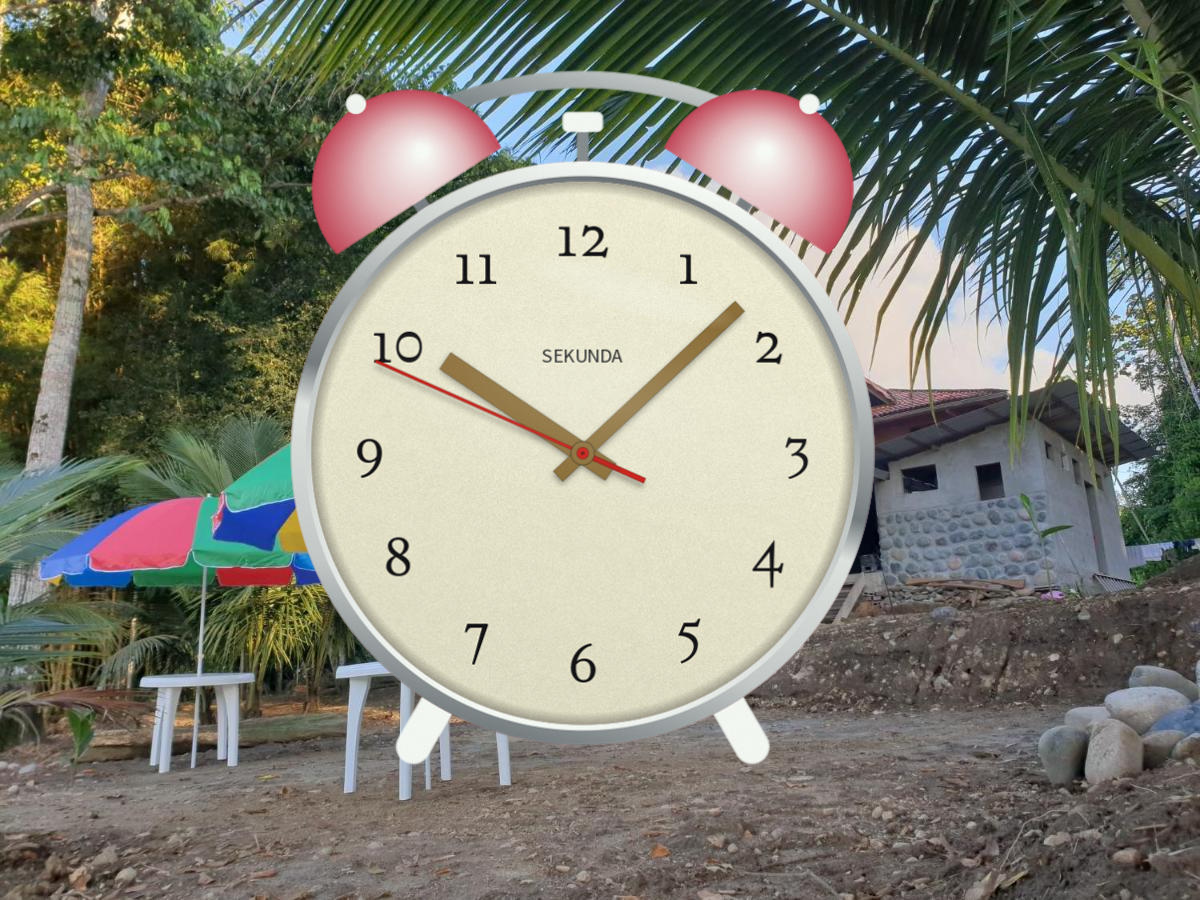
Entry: h=10 m=7 s=49
